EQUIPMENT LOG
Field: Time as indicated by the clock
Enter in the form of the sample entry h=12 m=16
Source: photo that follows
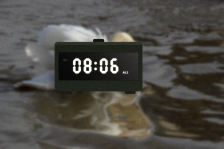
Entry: h=8 m=6
